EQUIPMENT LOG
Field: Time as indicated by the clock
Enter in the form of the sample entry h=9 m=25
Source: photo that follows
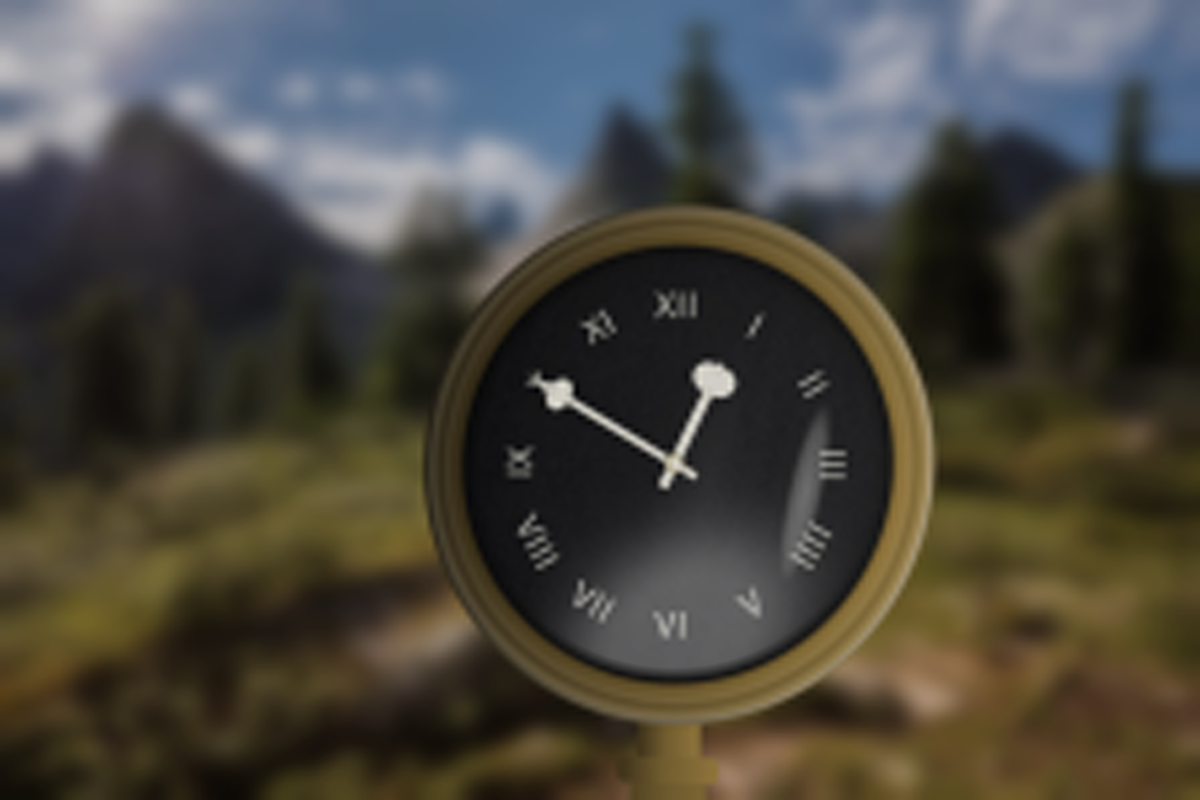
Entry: h=12 m=50
